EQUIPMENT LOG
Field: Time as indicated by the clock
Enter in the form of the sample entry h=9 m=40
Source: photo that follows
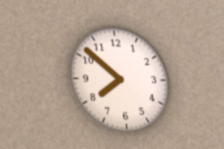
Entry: h=7 m=52
